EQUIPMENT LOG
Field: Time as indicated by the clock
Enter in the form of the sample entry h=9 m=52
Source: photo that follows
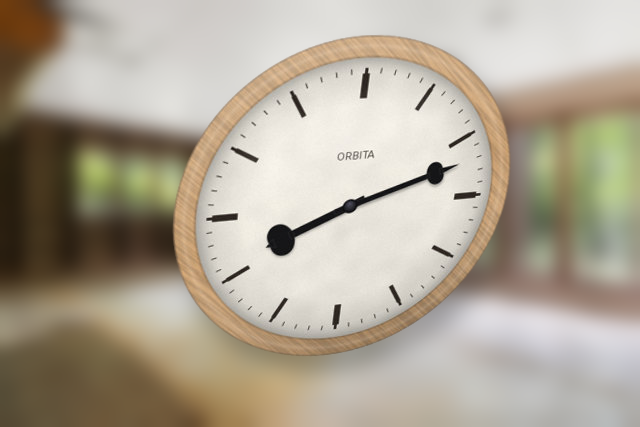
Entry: h=8 m=12
